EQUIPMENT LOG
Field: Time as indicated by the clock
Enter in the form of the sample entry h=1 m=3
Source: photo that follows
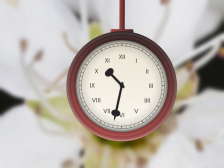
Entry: h=10 m=32
